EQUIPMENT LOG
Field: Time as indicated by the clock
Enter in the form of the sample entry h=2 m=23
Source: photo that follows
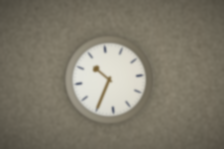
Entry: h=10 m=35
